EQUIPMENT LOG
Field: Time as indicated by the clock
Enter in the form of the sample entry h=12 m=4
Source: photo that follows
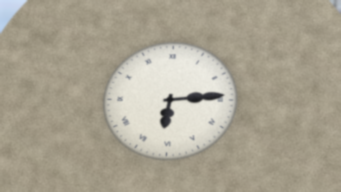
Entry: h=6 m=14
